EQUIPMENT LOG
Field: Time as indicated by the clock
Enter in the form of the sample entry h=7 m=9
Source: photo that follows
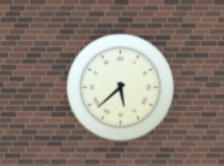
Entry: h=5 m=38
